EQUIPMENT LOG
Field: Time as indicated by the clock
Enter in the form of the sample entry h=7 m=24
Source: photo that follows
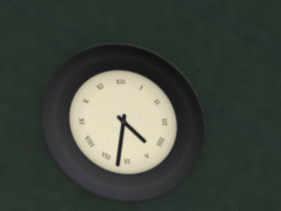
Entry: h=4 m=32
